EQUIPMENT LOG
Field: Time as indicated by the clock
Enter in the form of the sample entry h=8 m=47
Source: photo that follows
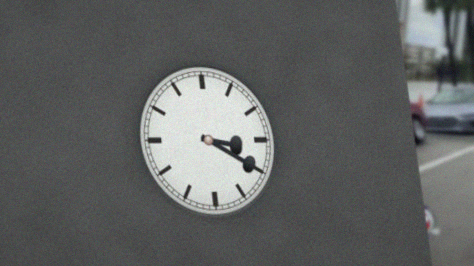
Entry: h=3 m=20
